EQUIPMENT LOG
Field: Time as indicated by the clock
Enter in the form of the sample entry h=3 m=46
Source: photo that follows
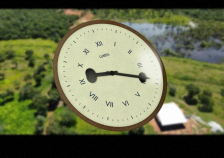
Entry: h=9 m=19
